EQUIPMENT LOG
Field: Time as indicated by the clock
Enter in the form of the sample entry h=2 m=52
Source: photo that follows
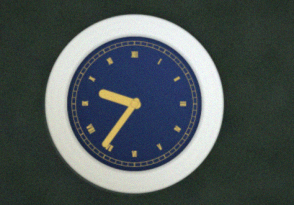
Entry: h=9 m=36
